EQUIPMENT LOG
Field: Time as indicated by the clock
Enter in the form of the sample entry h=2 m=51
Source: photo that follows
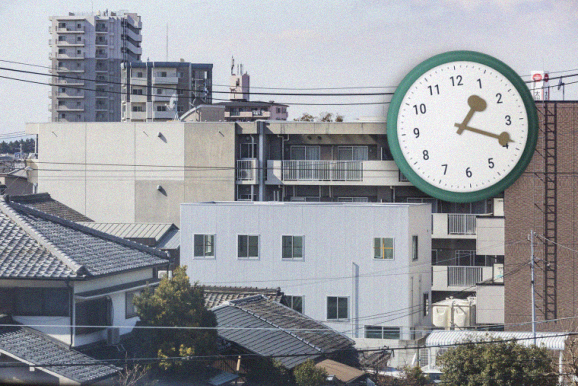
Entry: h=1 m=19
